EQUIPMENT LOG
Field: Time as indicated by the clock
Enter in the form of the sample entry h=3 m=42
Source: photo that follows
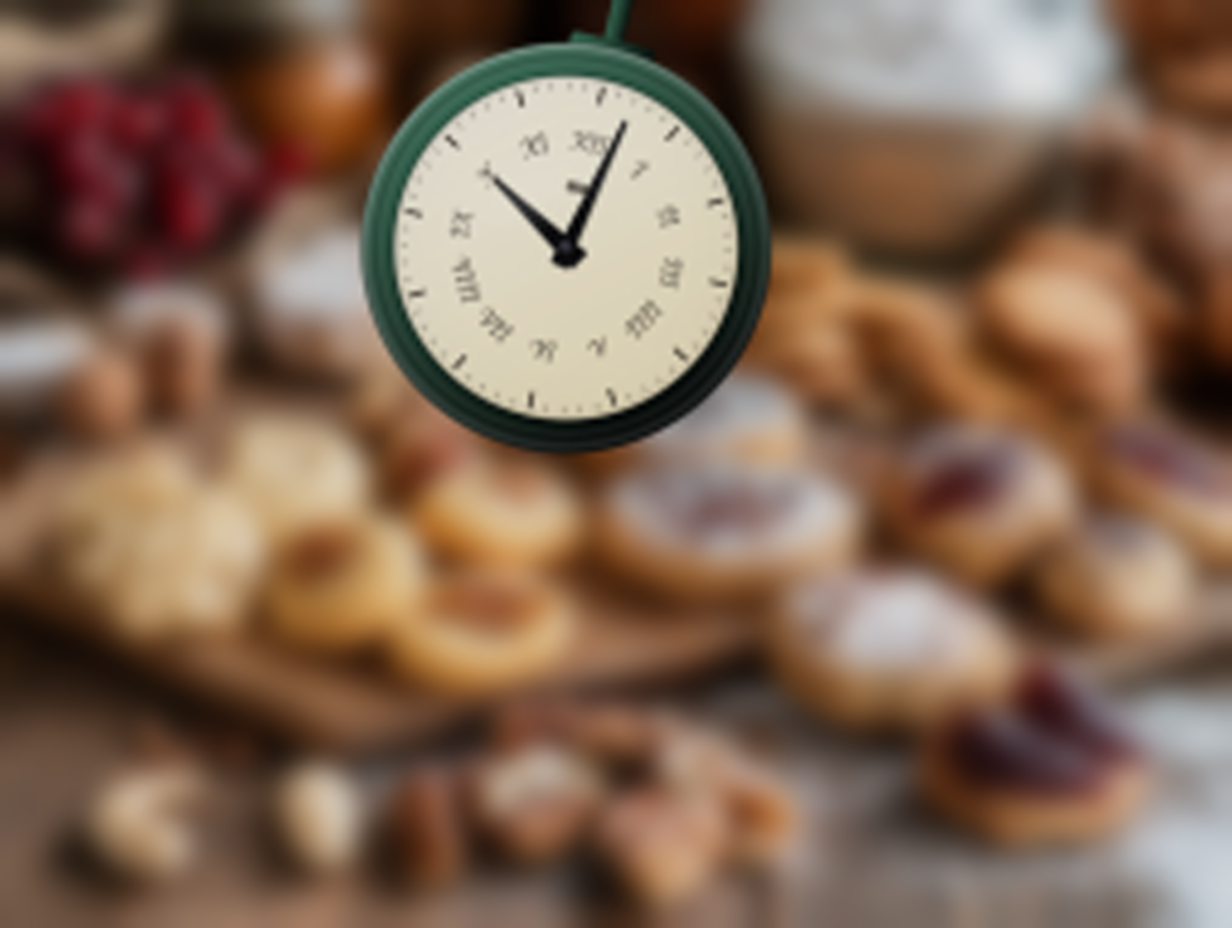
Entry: h=10 m=2
